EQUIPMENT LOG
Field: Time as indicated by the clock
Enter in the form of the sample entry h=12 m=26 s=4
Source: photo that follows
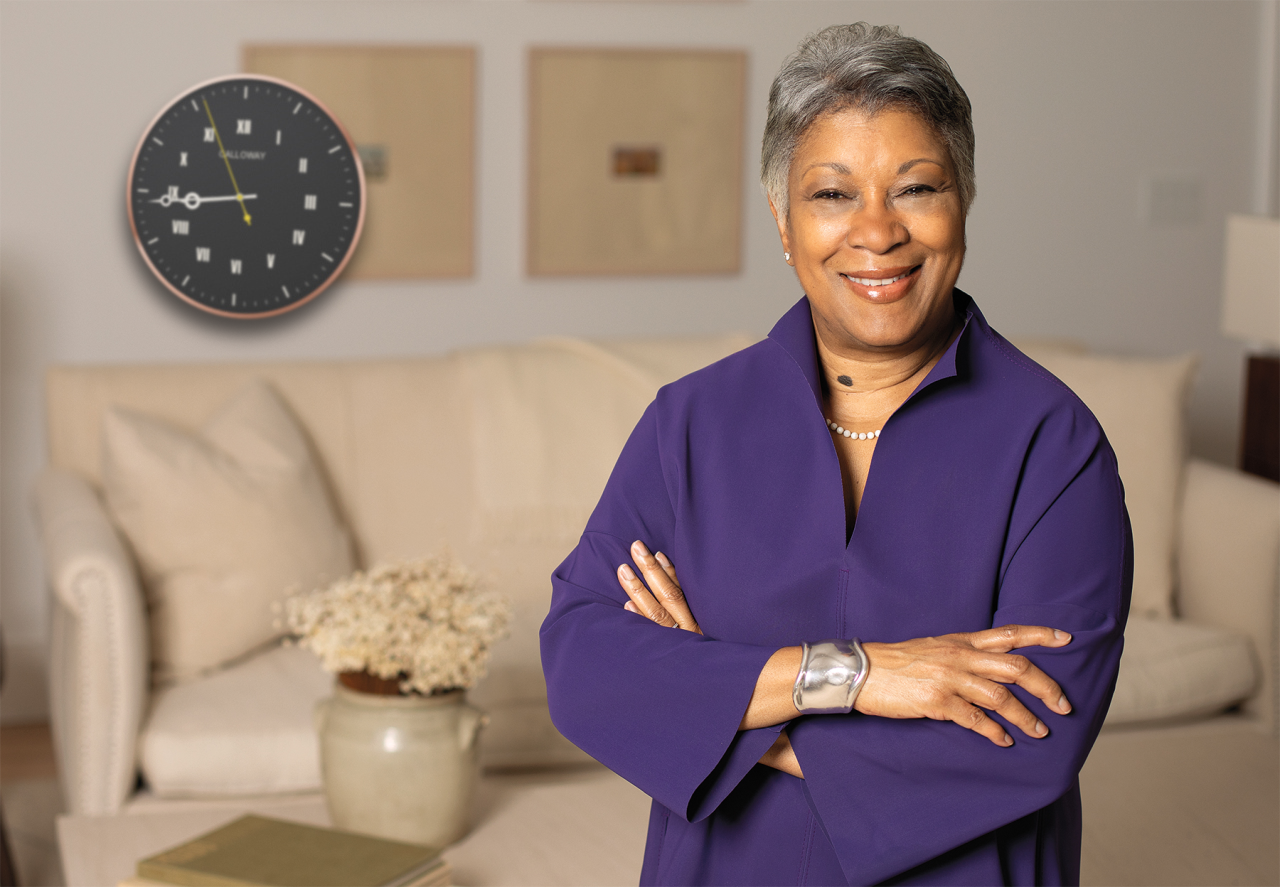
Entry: h=8 m=43 s=56
